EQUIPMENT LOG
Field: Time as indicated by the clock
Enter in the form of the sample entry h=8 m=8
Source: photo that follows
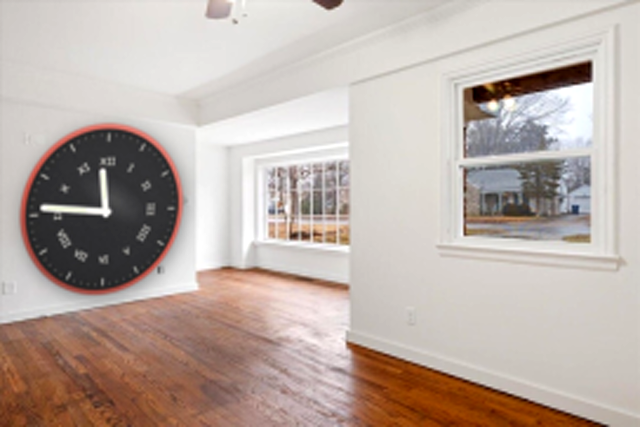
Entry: h=11 m=46
